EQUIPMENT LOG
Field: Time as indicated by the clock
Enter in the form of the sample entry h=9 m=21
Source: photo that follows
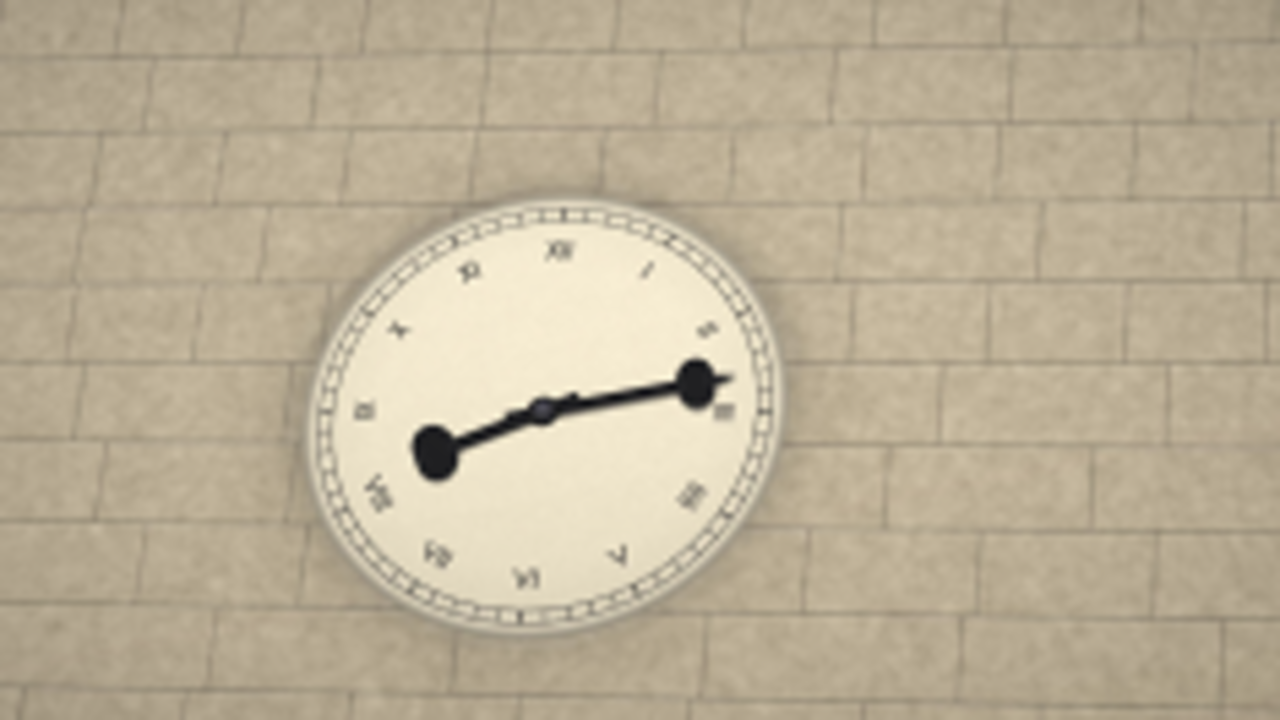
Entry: h=8 m=13
